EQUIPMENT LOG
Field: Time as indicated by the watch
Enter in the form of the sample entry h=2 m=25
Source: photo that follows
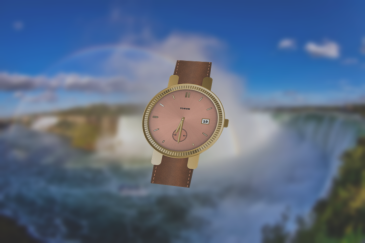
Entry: h=6 m=30
